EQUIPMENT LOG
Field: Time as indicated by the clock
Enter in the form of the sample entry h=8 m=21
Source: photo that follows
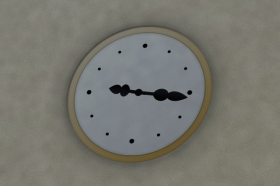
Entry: h=9 m=16
